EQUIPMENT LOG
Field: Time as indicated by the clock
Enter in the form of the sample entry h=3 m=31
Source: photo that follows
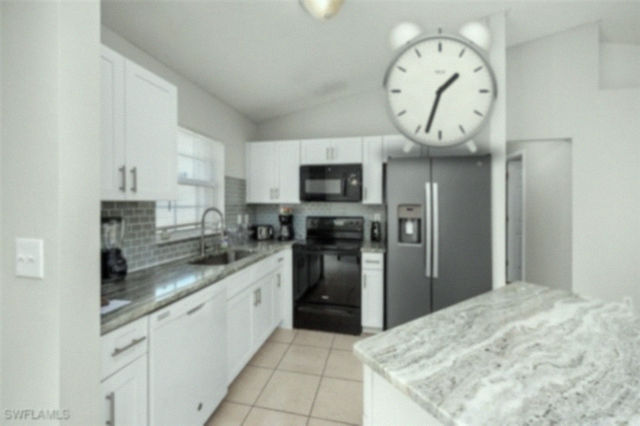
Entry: h=1 m=33
